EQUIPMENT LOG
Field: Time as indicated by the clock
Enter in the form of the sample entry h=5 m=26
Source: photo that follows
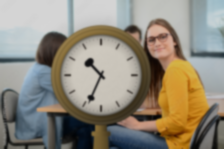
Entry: h=10 m=34
